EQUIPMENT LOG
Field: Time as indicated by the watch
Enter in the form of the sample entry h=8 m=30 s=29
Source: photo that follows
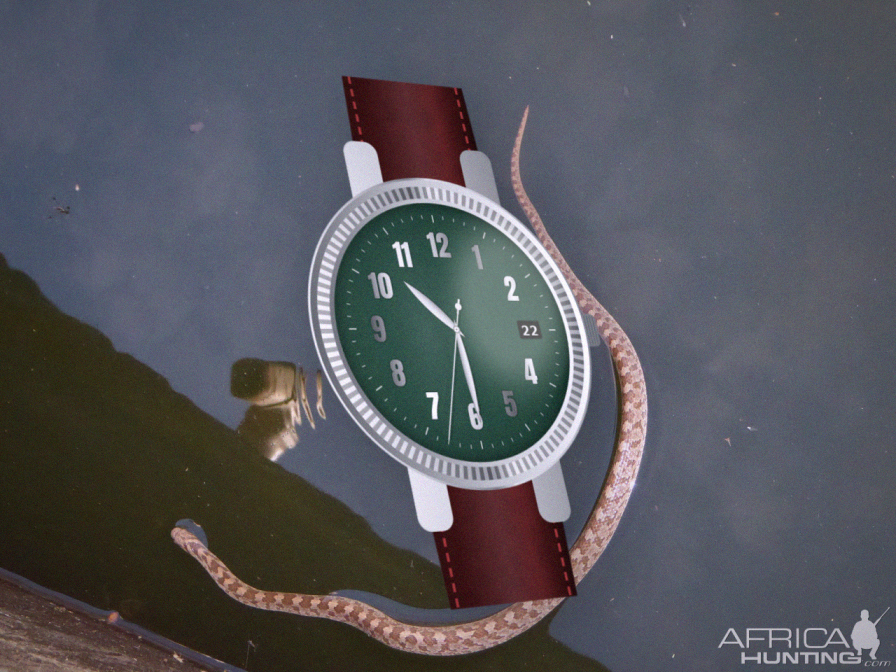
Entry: h=10 m=29 s=33
